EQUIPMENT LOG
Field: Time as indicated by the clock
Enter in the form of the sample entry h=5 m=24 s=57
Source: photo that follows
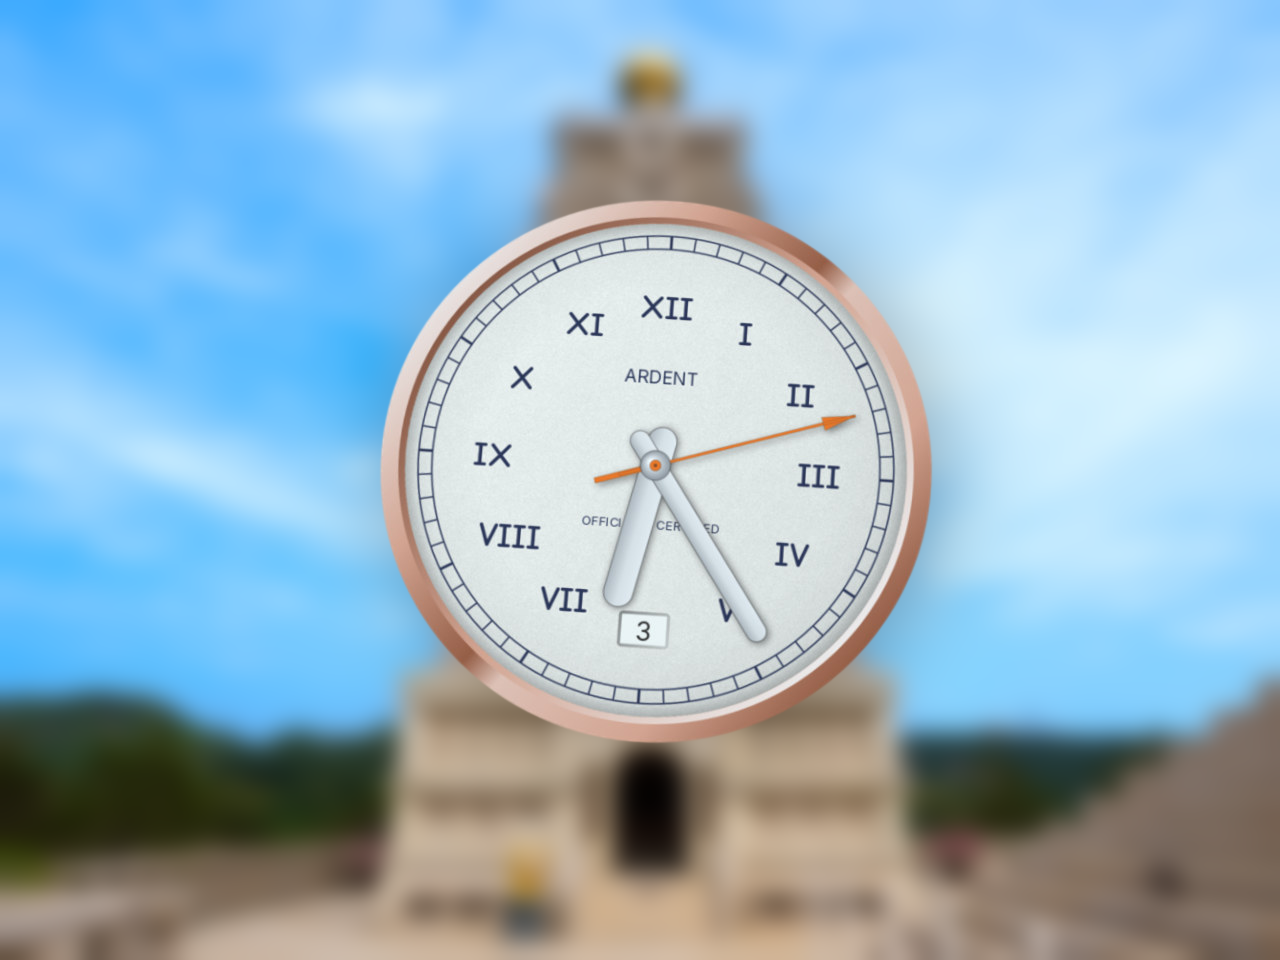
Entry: h=6 m=24 s=12
